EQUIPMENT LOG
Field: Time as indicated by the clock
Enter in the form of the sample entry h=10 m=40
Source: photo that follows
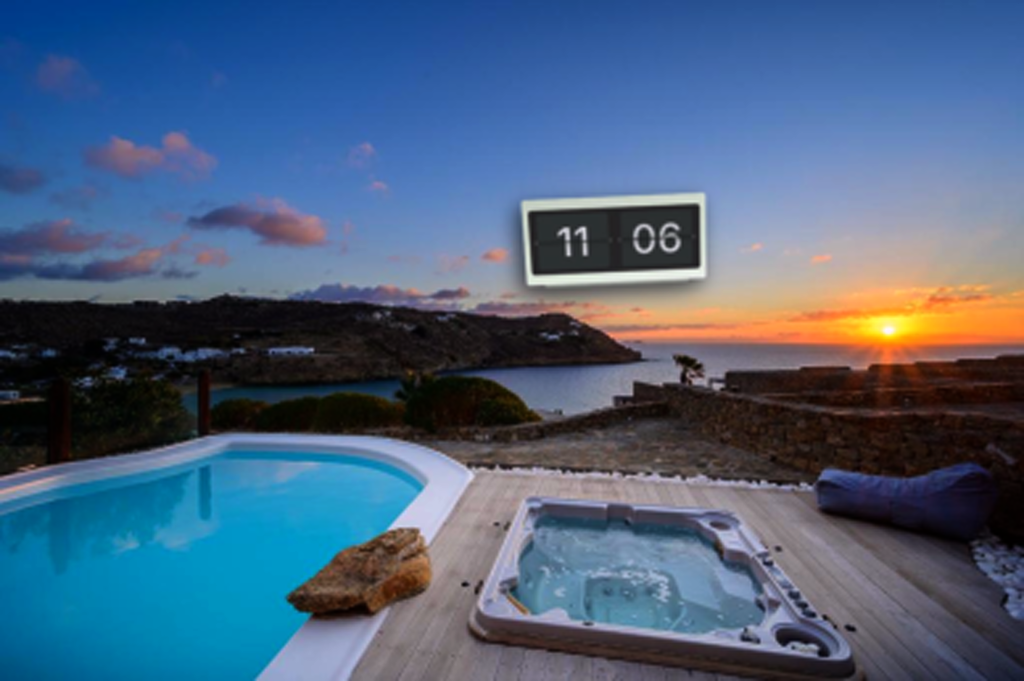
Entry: h=11 m=6
